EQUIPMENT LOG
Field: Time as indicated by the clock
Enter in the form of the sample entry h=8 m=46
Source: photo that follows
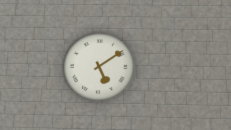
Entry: h=5 m=9
